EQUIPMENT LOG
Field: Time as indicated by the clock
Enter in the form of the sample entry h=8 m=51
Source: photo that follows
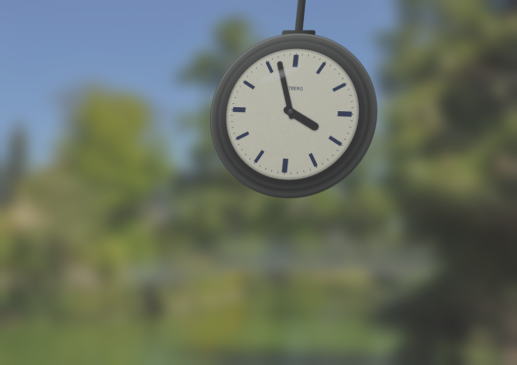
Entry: h=3 m=57
